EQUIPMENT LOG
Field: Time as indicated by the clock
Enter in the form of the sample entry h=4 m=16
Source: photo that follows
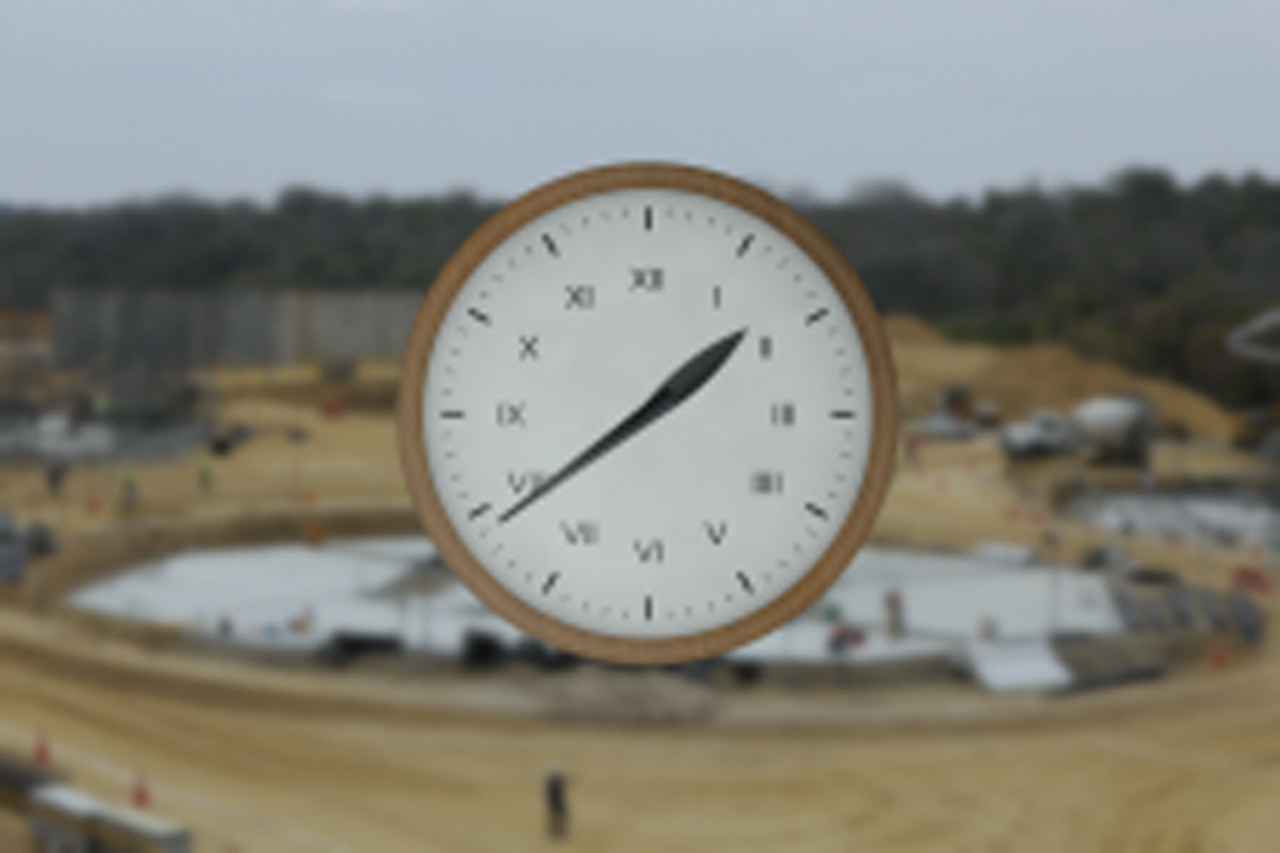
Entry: h=1 m=39
